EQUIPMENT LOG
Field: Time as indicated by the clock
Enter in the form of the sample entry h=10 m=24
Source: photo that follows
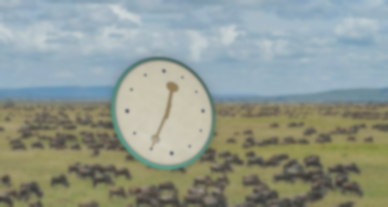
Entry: h=12 m=35
